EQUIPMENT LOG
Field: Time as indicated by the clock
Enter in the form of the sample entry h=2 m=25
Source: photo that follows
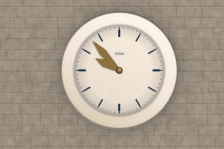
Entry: h=9 m=53
